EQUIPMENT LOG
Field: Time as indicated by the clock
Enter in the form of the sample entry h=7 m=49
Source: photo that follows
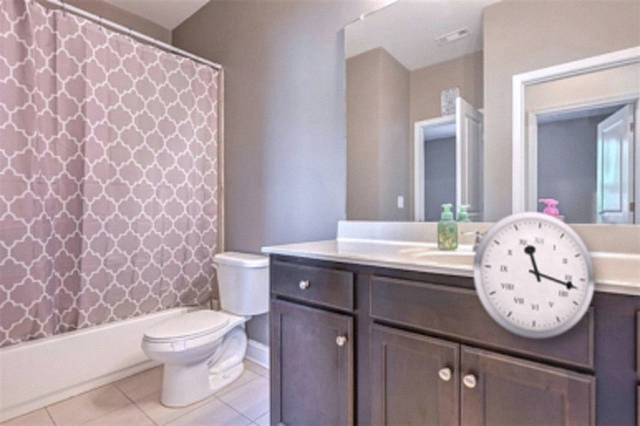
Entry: h=11 m=17
